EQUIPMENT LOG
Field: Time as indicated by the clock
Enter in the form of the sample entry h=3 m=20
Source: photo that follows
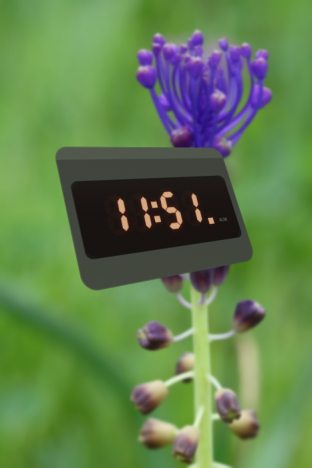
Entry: h=11 m=51
